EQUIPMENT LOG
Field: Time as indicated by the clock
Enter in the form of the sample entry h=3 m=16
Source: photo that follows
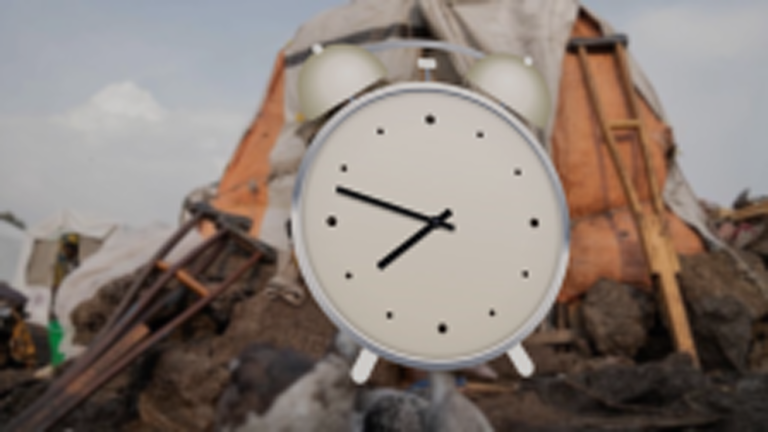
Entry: h=7 m=48
